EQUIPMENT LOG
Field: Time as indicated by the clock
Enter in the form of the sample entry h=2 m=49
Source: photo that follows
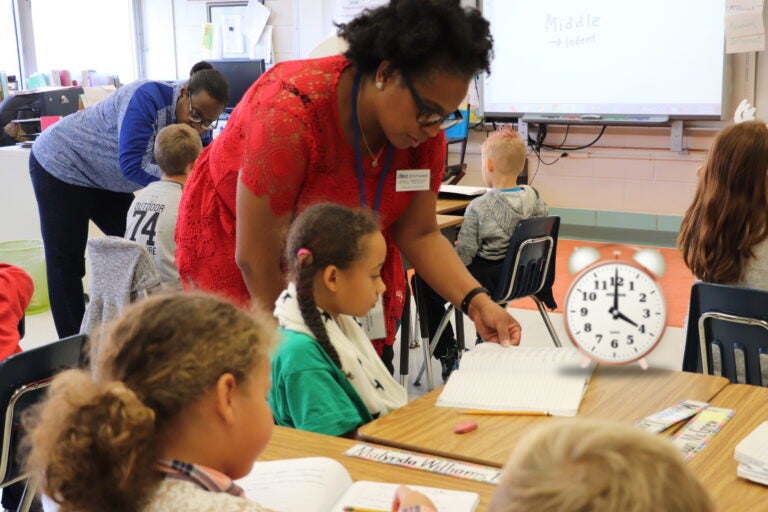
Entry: h=4 m=0
